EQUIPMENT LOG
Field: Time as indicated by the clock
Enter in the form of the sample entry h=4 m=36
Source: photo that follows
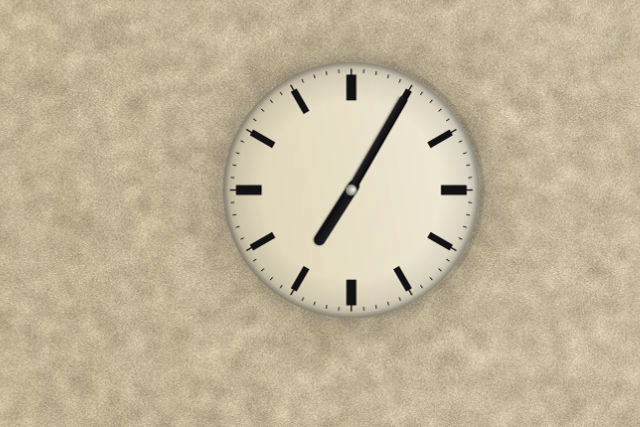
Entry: h=7 m=5
